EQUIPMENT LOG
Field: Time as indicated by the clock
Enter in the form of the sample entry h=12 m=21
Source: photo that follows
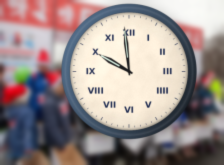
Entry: h=9 m=59
